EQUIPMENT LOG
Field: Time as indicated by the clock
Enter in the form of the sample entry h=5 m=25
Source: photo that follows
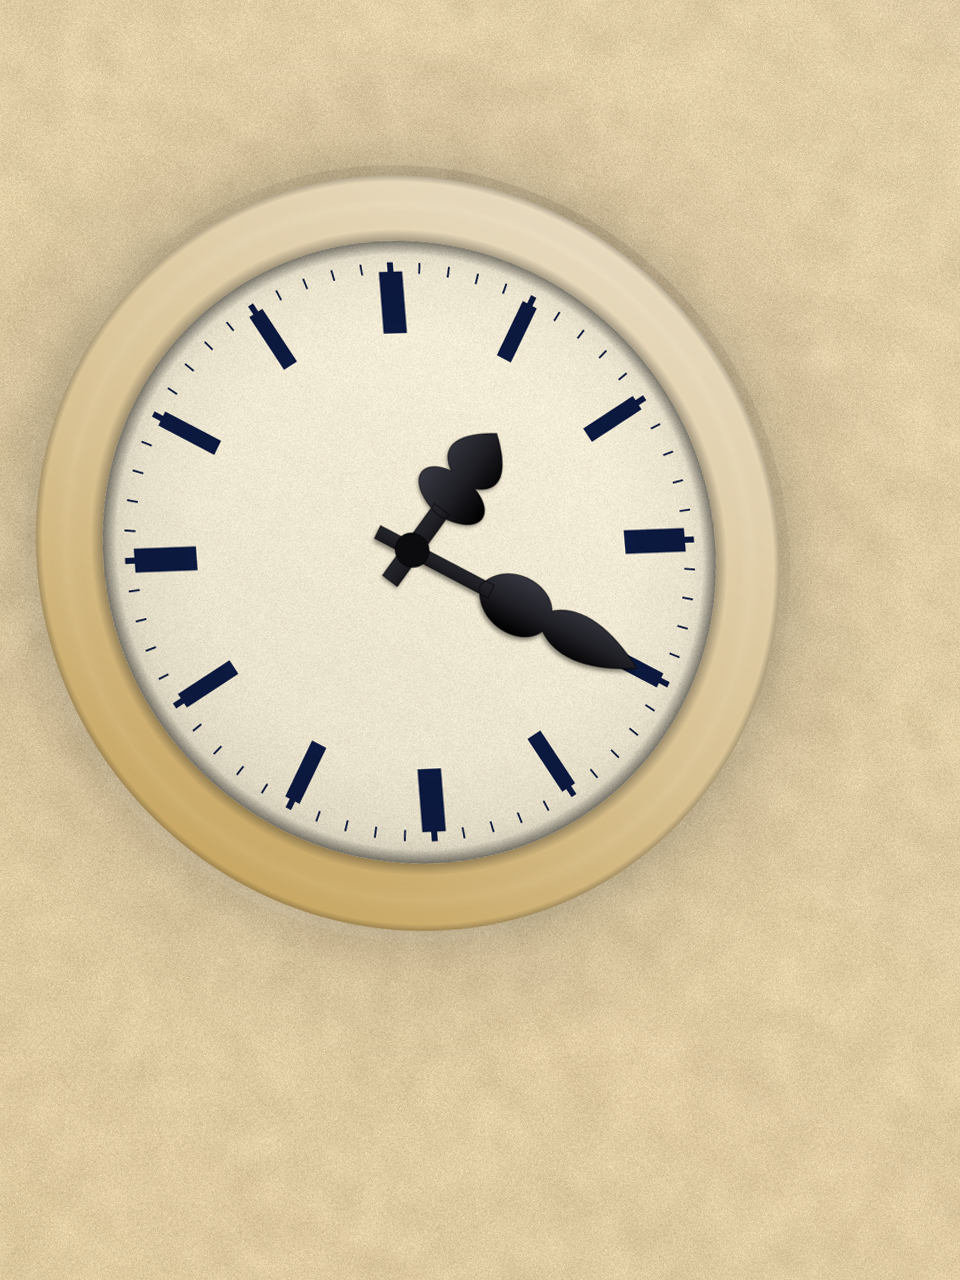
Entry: h=1 m=20
